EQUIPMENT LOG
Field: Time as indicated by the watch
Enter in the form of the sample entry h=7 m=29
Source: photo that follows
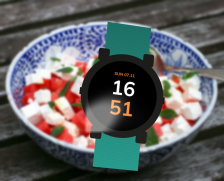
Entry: h=16 m=51
